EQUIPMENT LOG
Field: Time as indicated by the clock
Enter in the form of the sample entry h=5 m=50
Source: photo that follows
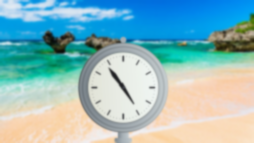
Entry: h=4 m=54
